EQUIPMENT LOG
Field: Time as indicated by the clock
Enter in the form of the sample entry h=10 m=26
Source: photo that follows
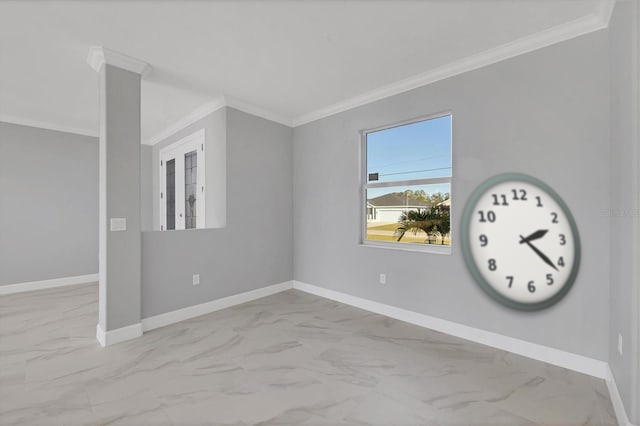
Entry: h=2 m=22
